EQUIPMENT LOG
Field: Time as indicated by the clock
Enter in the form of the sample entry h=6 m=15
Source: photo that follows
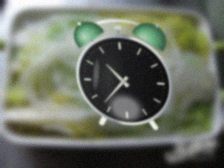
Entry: h=10 m=37
